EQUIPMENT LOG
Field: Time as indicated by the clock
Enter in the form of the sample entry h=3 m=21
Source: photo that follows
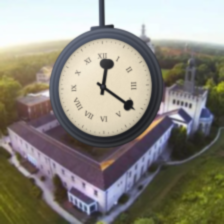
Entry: h=12 m=21
